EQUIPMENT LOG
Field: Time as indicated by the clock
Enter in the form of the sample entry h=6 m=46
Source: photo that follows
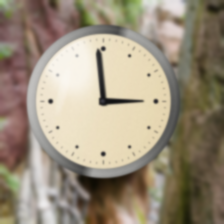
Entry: h=2 m=59
